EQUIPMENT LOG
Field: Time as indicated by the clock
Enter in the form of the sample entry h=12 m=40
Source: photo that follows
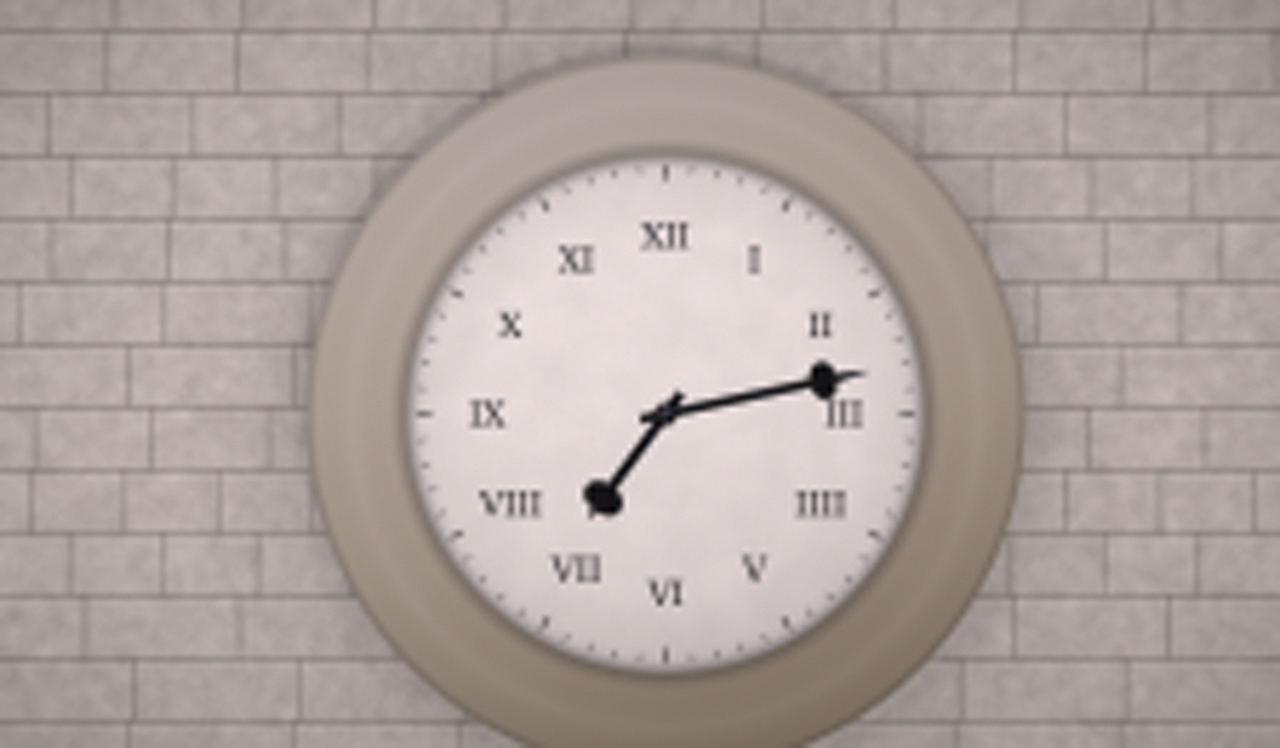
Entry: h=7 m=13
